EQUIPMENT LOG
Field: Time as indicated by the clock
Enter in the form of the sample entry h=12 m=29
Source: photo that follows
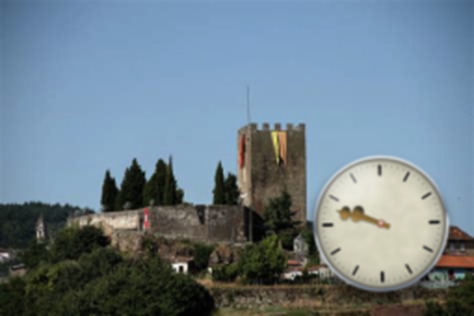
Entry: h=9 m=48
